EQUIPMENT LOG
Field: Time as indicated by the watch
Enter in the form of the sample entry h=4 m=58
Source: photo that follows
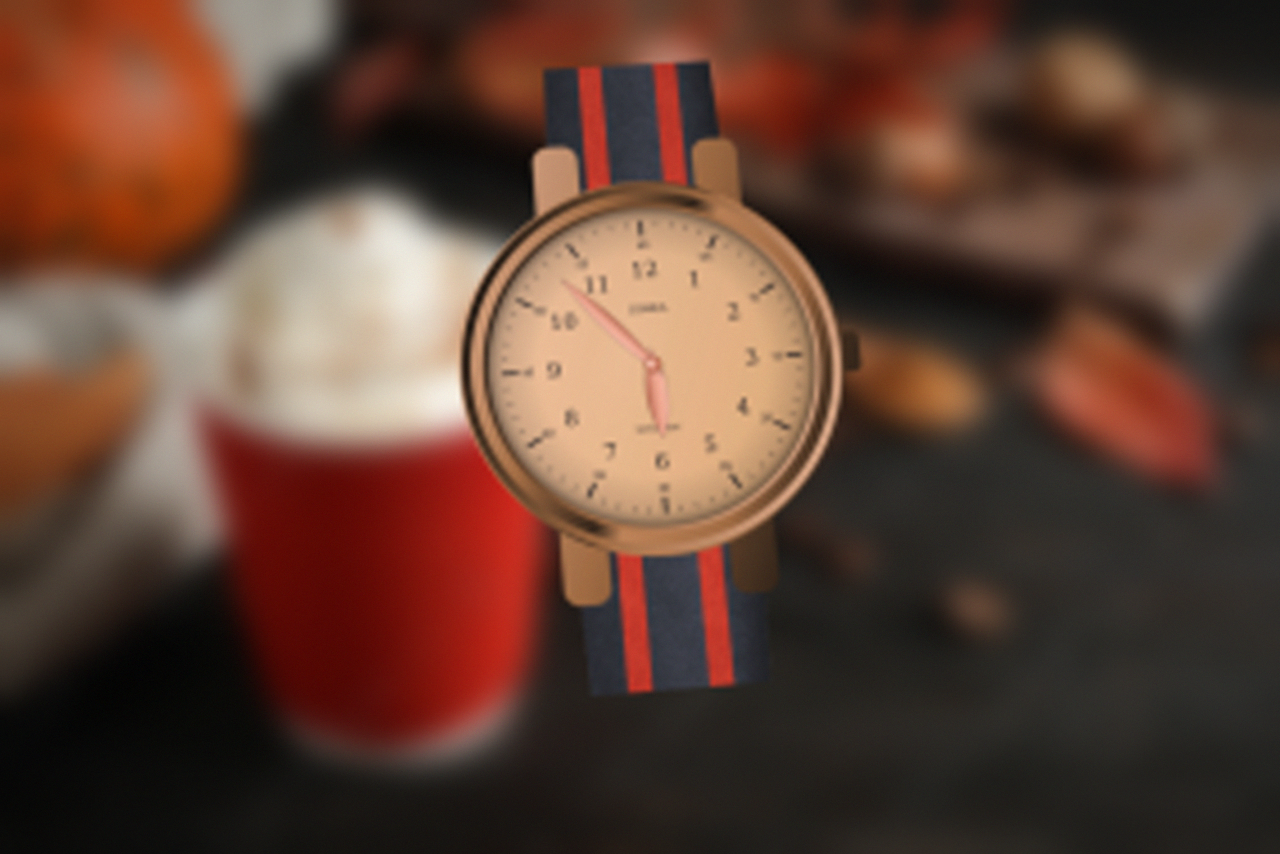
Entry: h=5 m=53
